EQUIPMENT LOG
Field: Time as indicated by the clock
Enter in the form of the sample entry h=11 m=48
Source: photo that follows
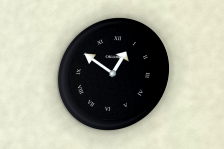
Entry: h=12 m=50
